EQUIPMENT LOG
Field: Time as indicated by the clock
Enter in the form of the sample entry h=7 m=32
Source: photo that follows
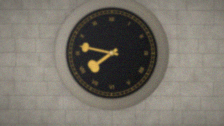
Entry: h=7 m=47
